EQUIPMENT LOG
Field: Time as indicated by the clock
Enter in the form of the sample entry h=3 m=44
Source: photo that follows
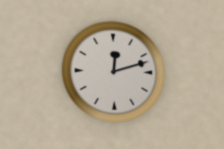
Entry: h=12 m=12
